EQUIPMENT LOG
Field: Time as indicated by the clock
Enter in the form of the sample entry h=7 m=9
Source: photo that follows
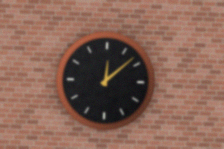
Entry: h=12 m=8
